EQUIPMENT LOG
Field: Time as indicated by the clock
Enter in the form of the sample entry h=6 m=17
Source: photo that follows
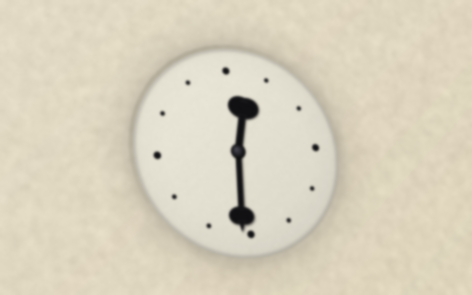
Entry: h=12 m=31
